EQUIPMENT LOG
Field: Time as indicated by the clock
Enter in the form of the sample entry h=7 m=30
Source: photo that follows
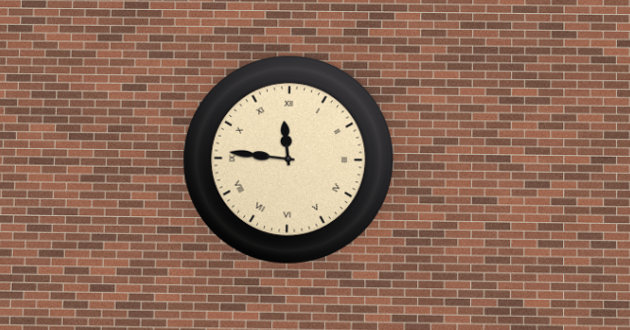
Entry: h=11 m=46
